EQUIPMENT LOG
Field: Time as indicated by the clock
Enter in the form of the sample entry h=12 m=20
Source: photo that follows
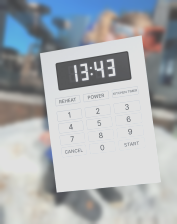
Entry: h=13 m=43
